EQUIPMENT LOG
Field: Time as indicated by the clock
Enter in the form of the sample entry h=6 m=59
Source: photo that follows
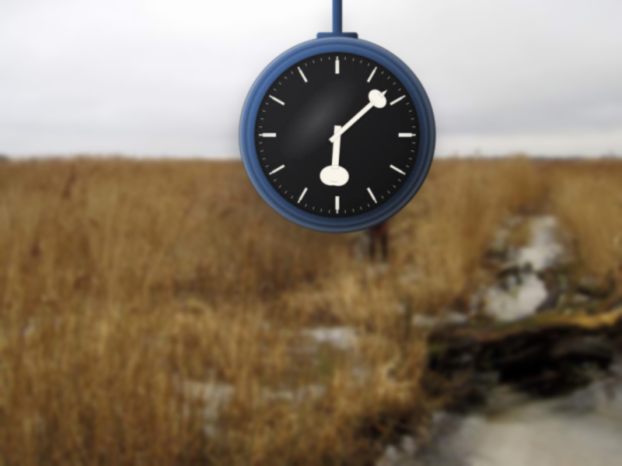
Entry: h=6 m=8
